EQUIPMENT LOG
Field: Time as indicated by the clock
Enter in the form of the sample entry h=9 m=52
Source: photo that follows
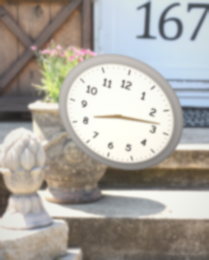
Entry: h=8 m=13
